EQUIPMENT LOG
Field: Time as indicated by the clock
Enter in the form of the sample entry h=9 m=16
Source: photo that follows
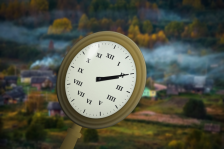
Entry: h=2 m=10
